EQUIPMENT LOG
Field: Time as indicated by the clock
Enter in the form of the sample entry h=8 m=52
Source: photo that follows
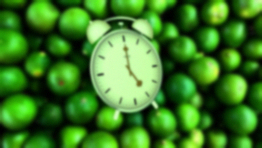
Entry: h=5 m=0
